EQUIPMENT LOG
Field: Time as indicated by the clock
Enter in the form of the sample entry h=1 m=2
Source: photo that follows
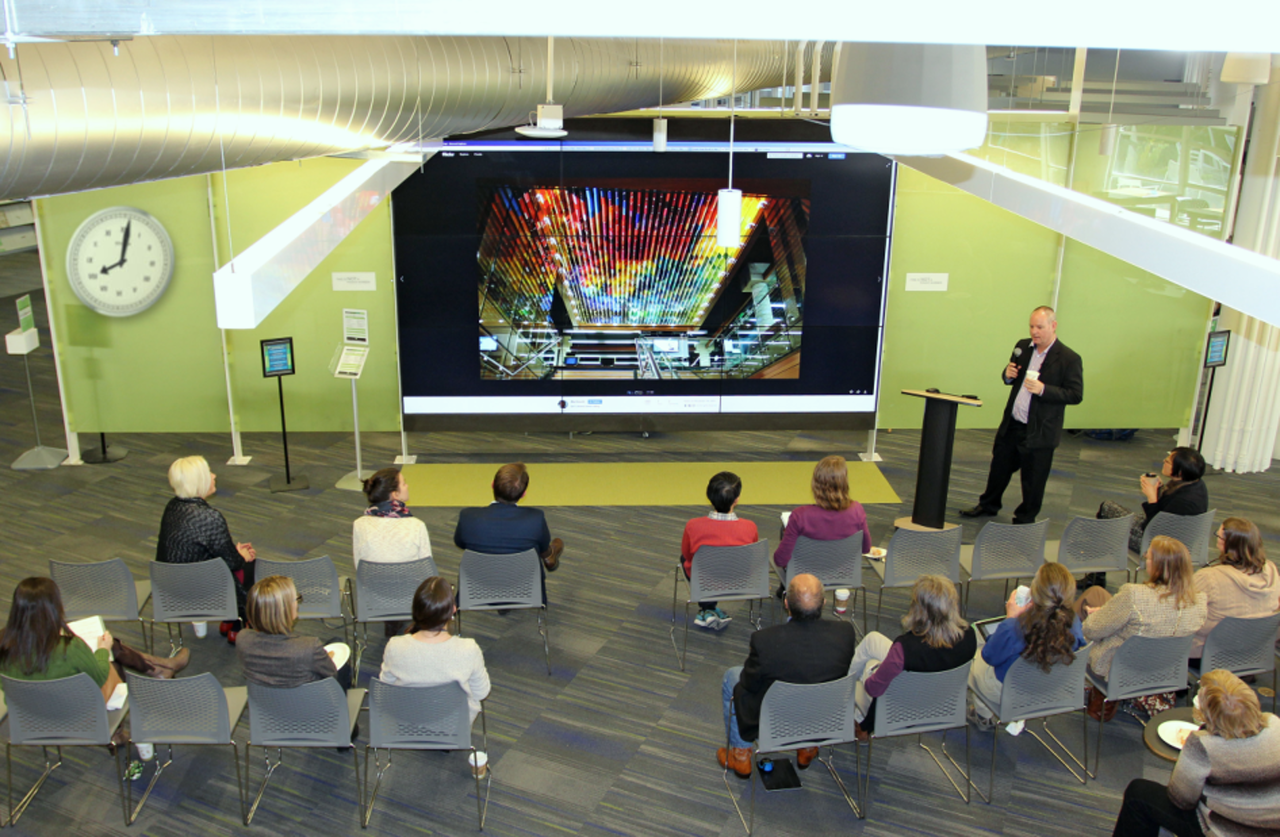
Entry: h=8 m=1
